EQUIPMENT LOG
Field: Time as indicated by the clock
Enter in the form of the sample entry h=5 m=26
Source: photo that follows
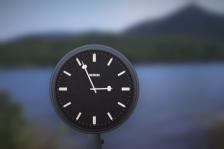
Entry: h=2 m=56
